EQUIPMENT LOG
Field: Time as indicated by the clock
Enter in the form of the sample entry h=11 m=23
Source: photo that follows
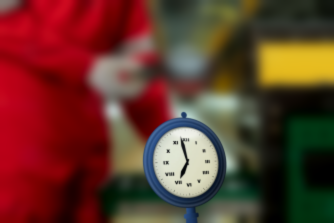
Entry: h=6 m=58
